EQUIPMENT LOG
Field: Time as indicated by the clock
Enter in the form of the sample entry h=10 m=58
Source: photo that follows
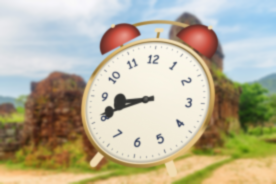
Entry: h=8 m=41
